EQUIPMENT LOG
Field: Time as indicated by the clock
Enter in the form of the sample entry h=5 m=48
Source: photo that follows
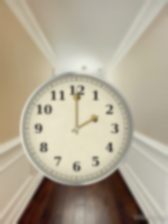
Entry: h=2 m=0
